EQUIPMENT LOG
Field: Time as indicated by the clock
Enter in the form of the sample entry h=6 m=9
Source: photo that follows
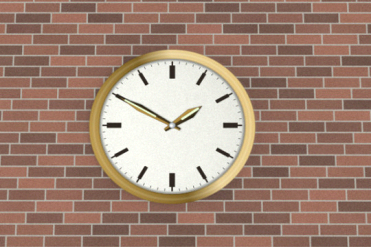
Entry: h=1 m=50
